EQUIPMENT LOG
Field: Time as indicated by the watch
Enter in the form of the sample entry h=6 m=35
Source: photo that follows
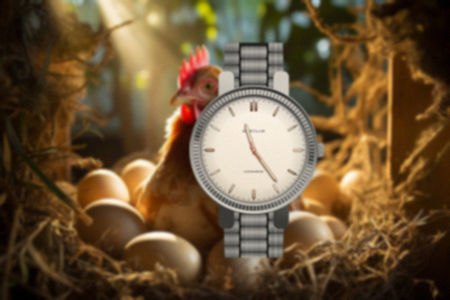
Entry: h=11 m=24
